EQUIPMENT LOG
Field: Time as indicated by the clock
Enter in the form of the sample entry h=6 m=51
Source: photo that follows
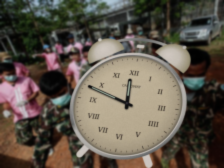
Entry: h=11 m=48
